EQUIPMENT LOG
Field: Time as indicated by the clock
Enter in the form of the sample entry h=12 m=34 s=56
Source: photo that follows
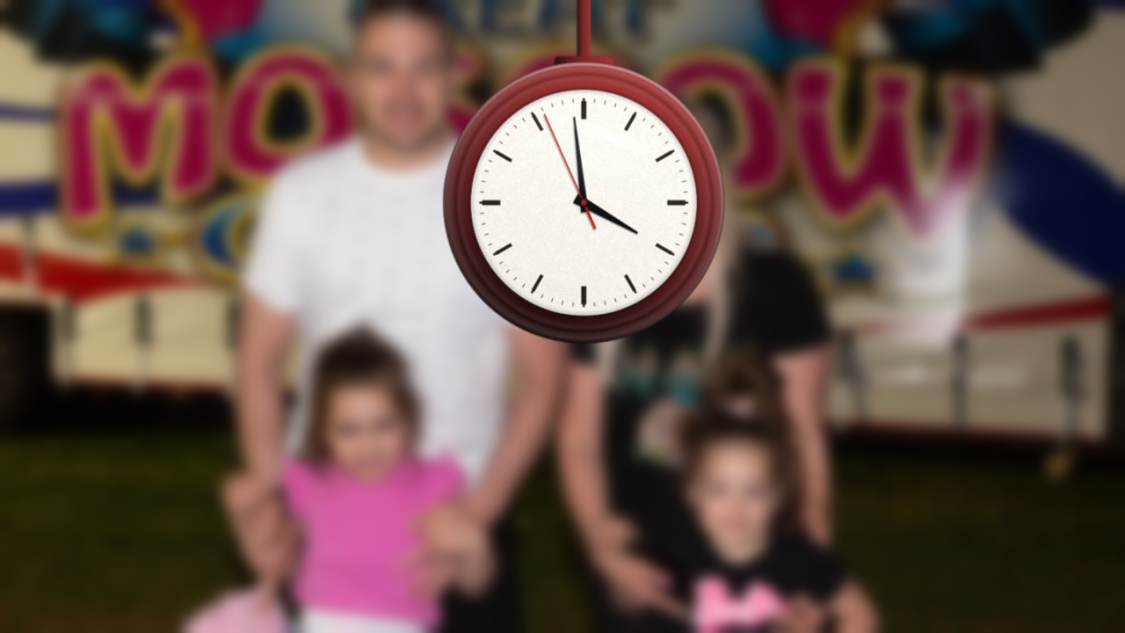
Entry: h=3 m=58 s=56
